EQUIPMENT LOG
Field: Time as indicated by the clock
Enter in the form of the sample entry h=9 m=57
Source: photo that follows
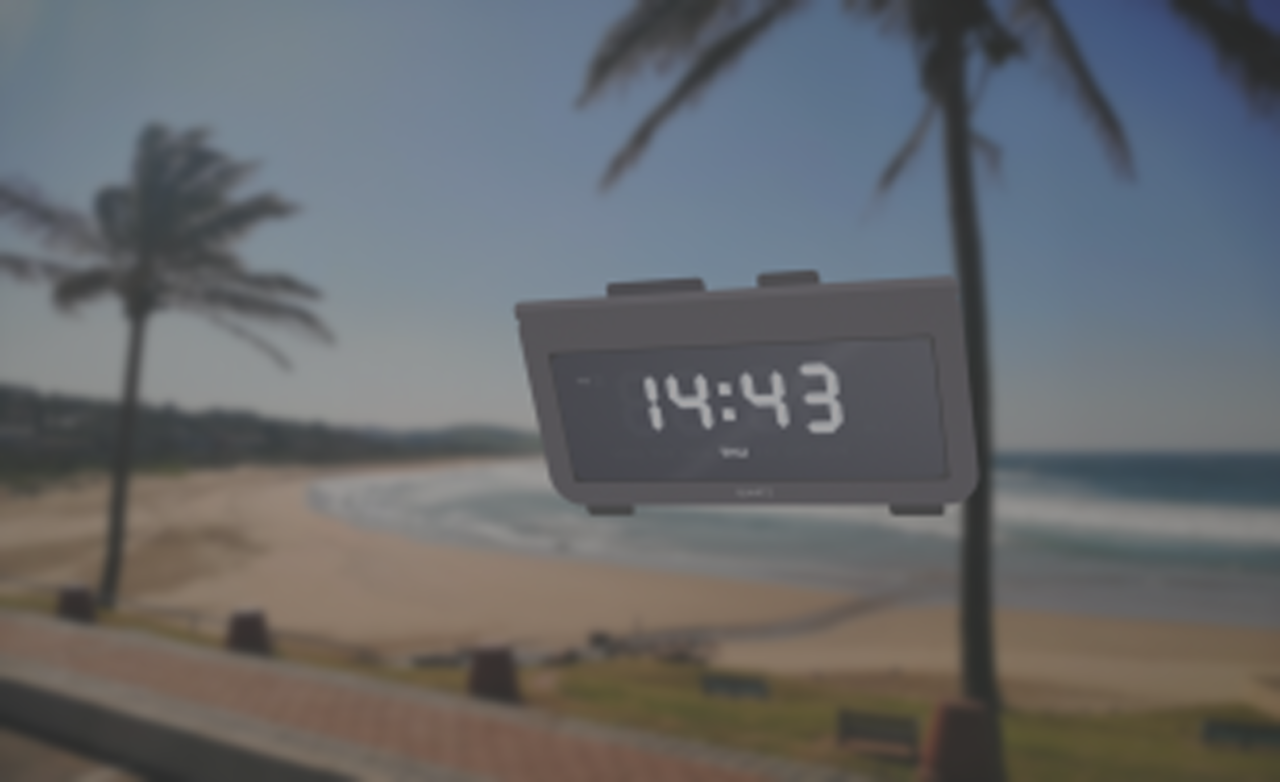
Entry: h=14 m=43
